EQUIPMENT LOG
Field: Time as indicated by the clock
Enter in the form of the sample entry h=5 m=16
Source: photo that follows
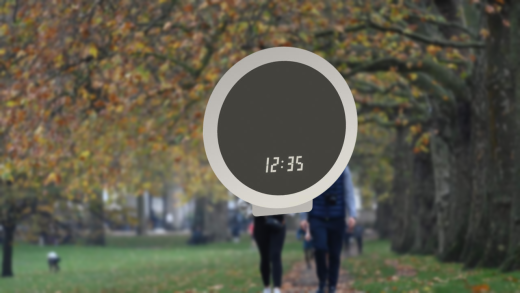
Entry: h=12 m=35
